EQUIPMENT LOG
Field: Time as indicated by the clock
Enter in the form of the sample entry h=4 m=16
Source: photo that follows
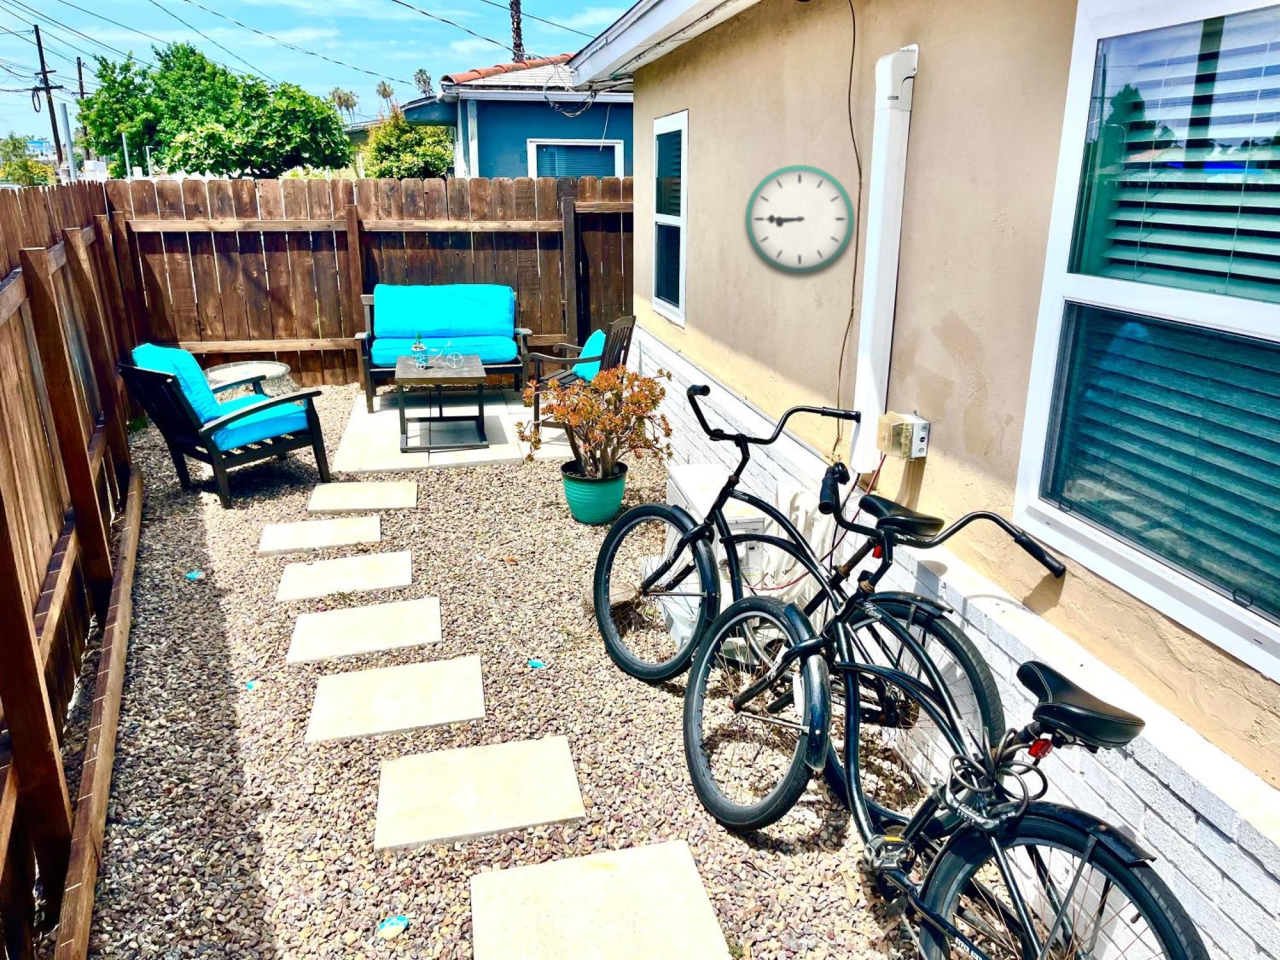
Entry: h=8 m=45
